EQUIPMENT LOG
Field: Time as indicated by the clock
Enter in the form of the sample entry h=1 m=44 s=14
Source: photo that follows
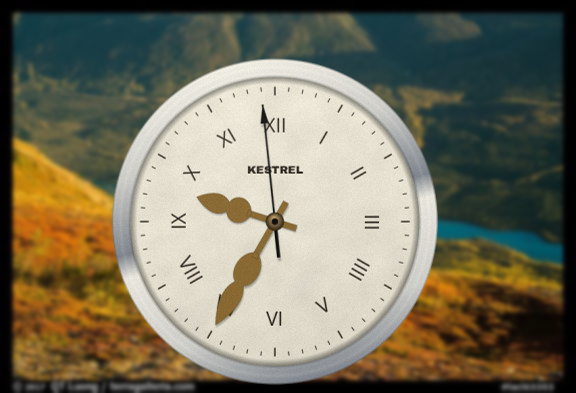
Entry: h=9 m=34 s=59
